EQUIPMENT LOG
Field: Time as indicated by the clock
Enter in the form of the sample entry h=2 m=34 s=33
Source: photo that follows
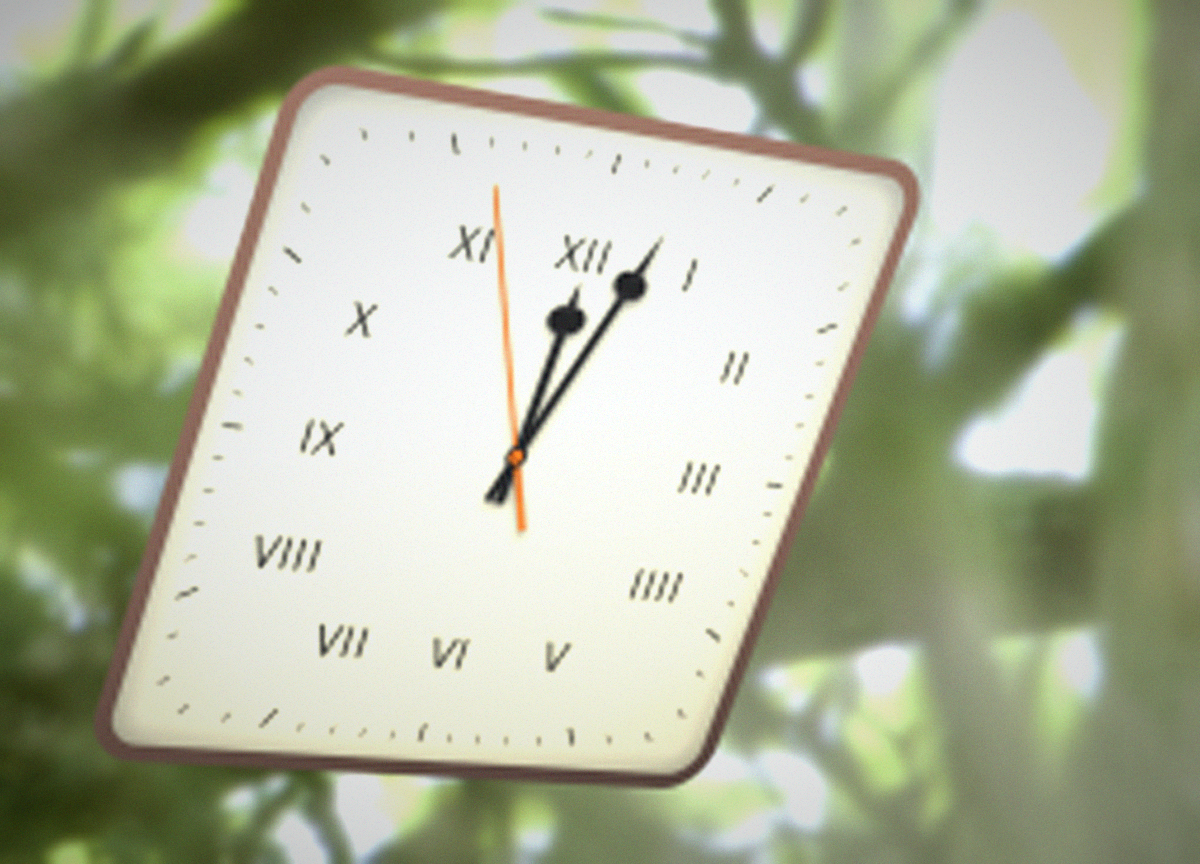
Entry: h=12 m=2 s=56
